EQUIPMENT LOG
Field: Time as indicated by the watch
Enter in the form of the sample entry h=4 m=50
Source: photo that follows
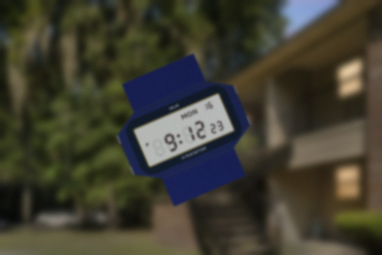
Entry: h=9 m=12
